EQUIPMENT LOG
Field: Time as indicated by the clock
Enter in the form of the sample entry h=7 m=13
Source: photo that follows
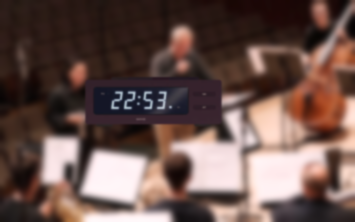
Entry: h=22 m=53
